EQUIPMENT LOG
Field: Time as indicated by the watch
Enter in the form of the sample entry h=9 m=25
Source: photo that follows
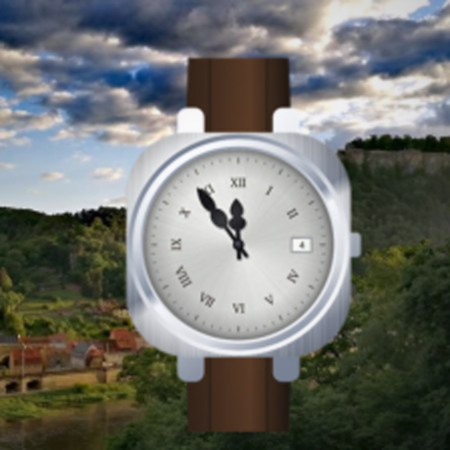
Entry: h=11 m=54
